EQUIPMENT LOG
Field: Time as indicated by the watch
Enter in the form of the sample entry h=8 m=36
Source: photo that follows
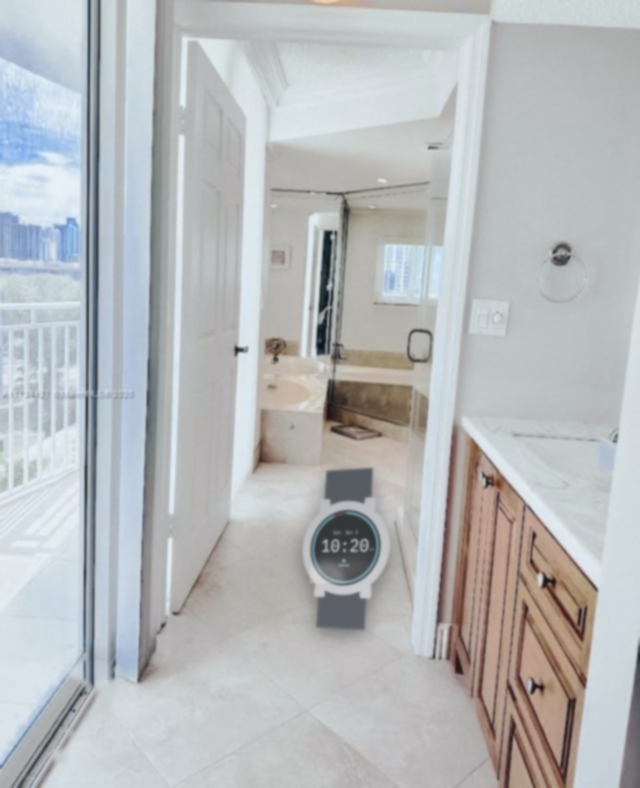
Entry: h=10 m=20
